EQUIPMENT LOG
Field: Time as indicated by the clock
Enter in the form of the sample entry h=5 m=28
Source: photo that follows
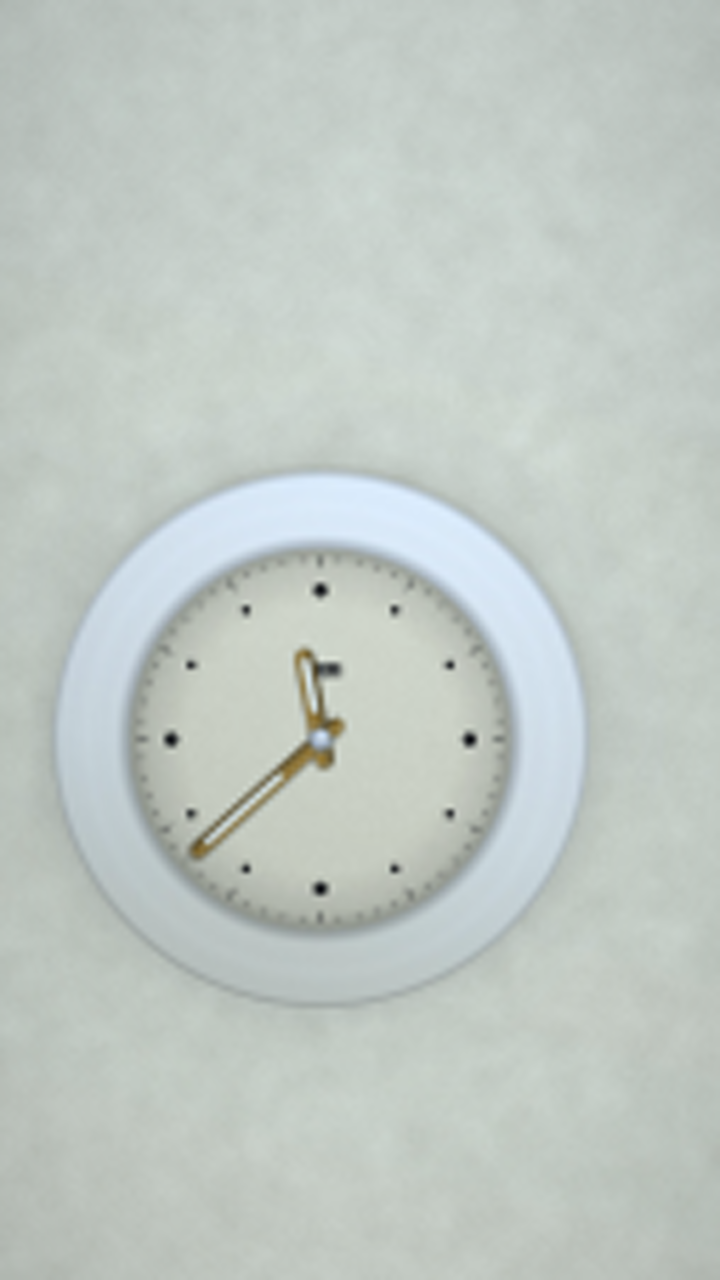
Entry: h=11 m=38
